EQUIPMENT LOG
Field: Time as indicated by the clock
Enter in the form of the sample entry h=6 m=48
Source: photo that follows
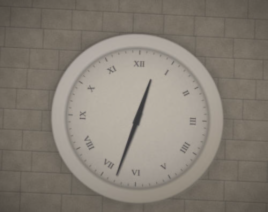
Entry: h=12 m=33
